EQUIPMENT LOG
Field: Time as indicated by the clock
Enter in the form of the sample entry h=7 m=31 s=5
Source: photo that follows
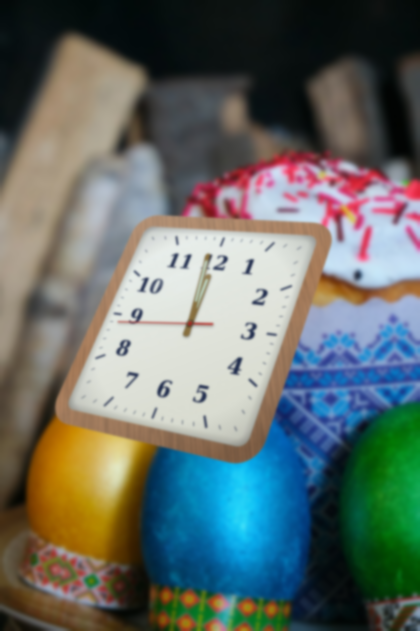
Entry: h=11 m=58 s=44
